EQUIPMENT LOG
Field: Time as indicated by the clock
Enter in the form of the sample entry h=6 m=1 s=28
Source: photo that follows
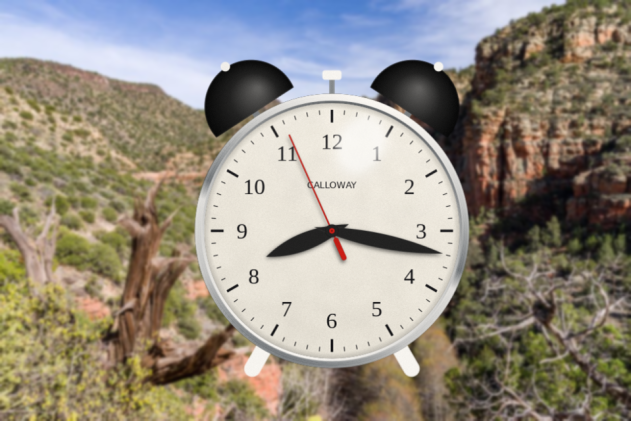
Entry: h=8 m=16 s=56
